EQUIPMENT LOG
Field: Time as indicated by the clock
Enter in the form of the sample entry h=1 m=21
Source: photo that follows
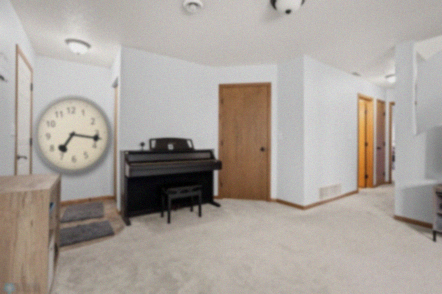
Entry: h=7 m=17
